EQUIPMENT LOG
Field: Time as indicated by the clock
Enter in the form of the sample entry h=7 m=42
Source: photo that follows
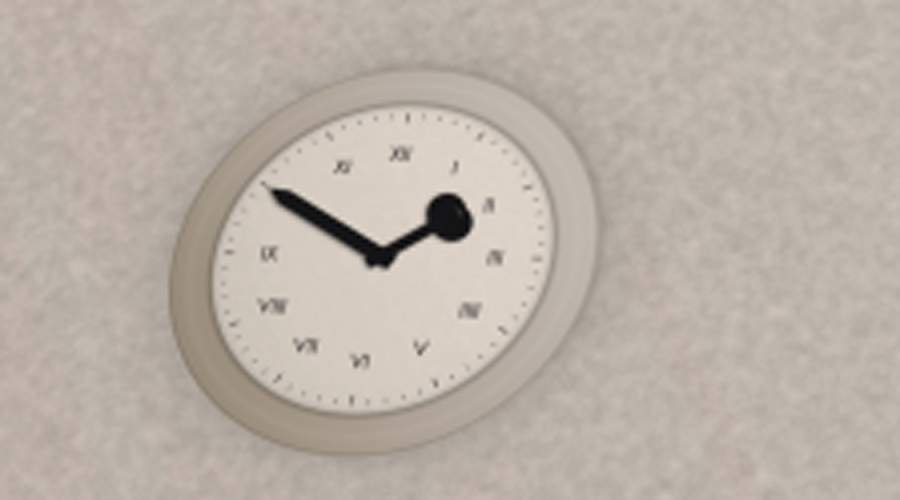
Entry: h=1 m=50
